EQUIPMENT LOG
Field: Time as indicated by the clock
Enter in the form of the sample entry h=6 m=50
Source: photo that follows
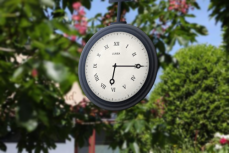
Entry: h=6 m=15
